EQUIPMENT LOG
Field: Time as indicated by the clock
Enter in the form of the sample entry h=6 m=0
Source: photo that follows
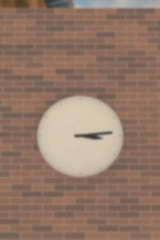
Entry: h=3 m=14
